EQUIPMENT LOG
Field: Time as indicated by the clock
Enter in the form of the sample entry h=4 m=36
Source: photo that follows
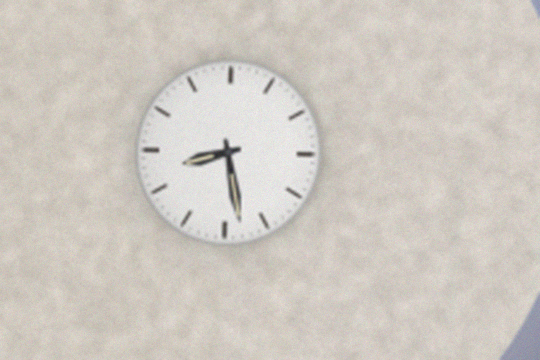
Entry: h=8 m=28
